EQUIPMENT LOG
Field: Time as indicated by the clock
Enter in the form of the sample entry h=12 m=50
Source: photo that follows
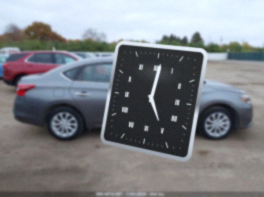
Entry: h=5 m=1
